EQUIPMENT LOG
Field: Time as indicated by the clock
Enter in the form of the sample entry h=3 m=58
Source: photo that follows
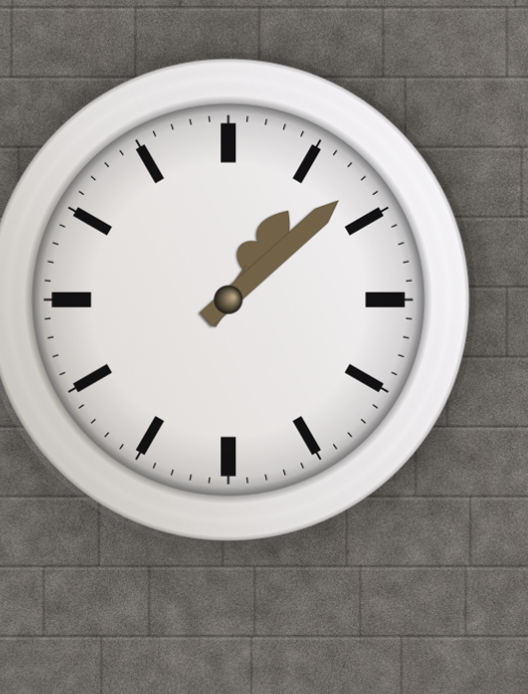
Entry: h=1 m=8
